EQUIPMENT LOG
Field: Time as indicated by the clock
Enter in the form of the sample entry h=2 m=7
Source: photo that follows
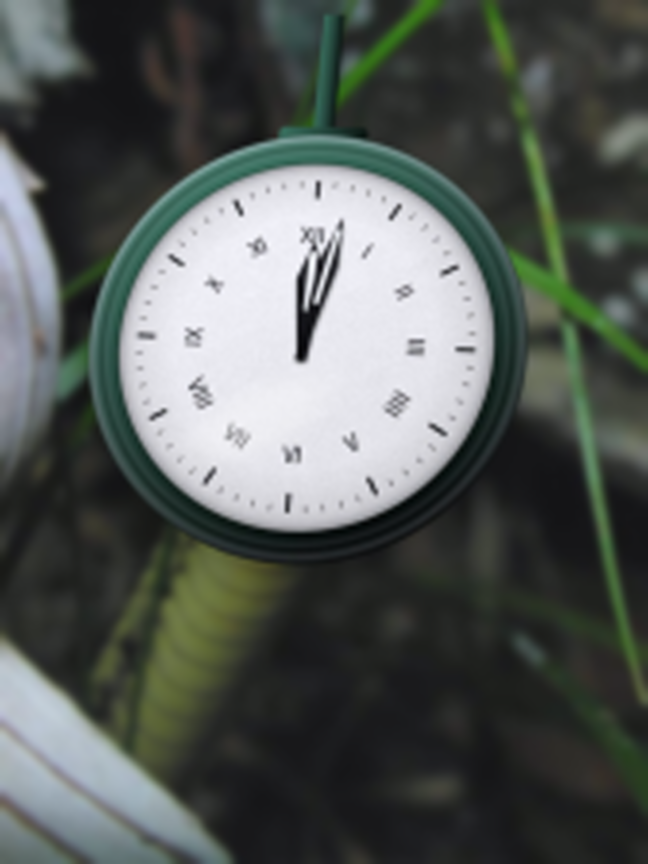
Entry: h=12 m=2
